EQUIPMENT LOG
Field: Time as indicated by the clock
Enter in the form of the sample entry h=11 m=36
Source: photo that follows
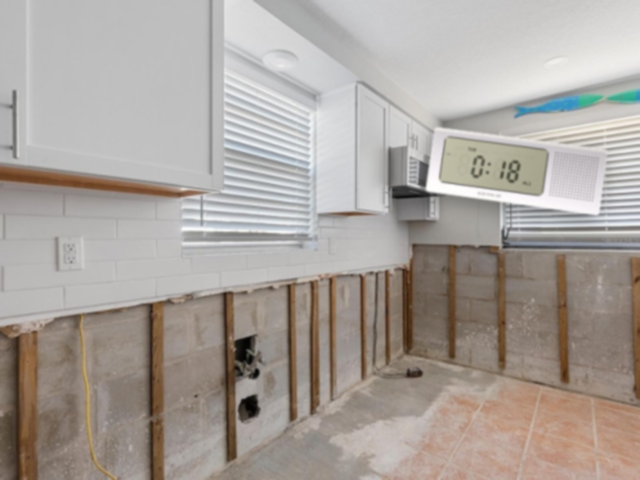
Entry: h=0 m=18
